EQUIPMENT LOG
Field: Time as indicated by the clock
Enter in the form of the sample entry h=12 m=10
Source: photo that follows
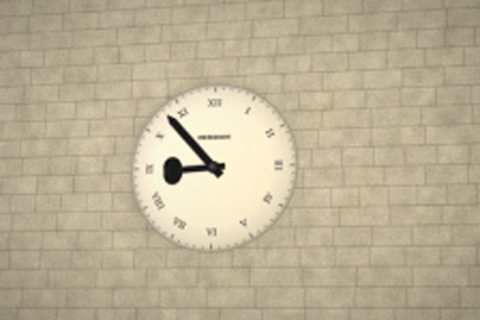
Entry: h=8 m=53
